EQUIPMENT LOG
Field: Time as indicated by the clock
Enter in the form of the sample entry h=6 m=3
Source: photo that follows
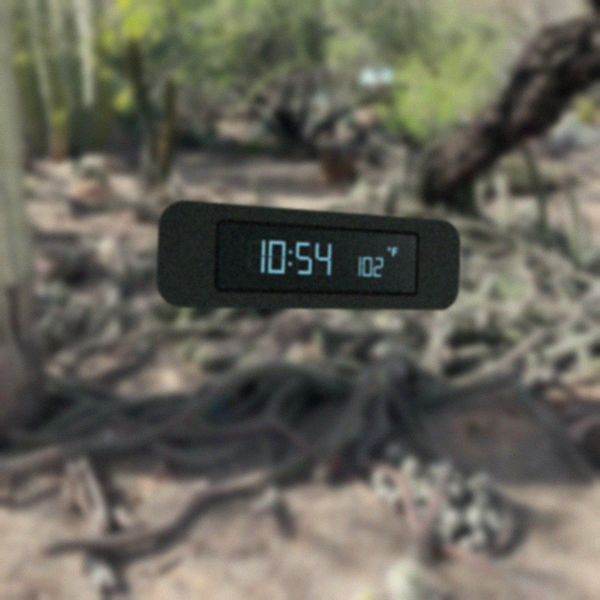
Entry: h=10 m=54
